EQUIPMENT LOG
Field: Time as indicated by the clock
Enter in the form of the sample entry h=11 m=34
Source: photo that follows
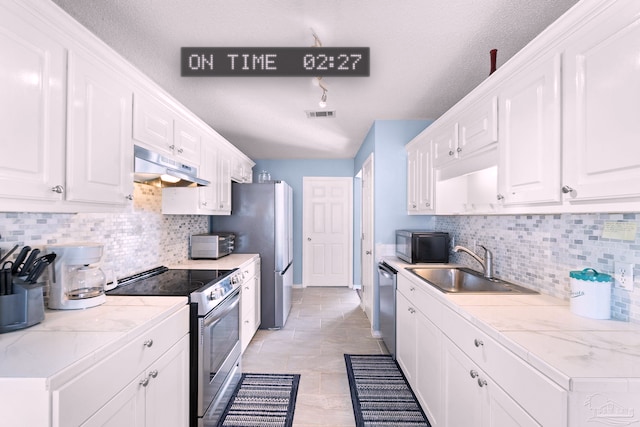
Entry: h=2 m=27
